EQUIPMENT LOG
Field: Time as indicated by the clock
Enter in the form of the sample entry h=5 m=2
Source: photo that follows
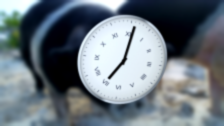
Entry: h=7 m=1
